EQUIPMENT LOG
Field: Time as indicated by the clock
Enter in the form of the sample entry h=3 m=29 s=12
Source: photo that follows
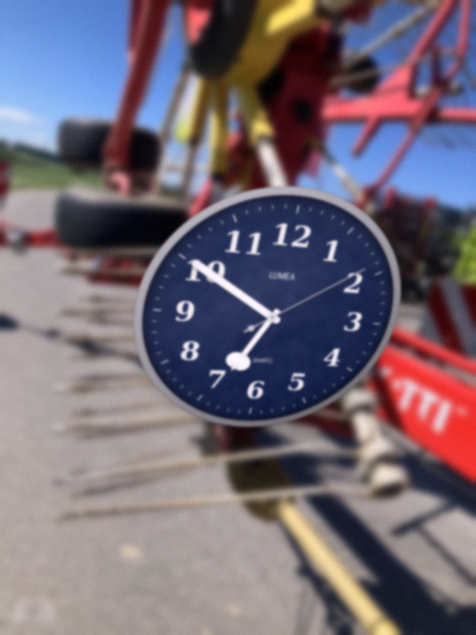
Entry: h=6 m=50 s=9
